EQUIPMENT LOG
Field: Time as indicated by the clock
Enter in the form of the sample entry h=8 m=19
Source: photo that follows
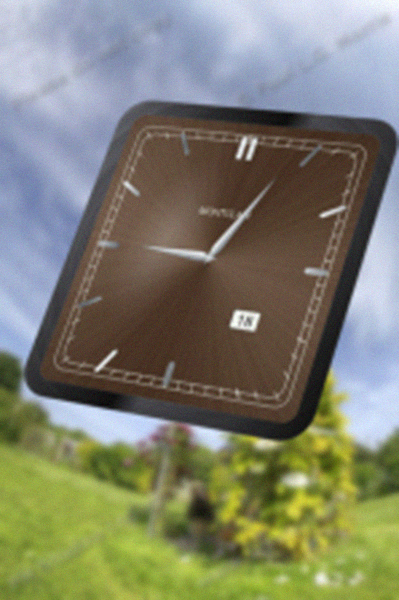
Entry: h=9 m=4
